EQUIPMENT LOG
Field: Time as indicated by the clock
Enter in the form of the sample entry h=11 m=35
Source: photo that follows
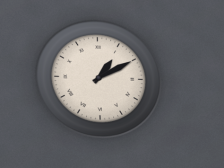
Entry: h=1 m=10
